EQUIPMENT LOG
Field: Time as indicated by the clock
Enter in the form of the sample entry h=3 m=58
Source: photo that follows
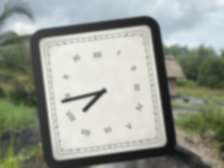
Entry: h=7 m=44
